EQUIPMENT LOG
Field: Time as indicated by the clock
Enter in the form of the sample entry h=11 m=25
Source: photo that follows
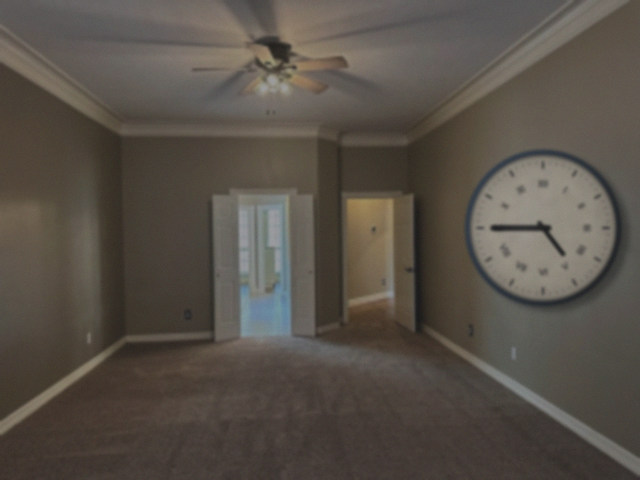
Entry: h=4 m=45
